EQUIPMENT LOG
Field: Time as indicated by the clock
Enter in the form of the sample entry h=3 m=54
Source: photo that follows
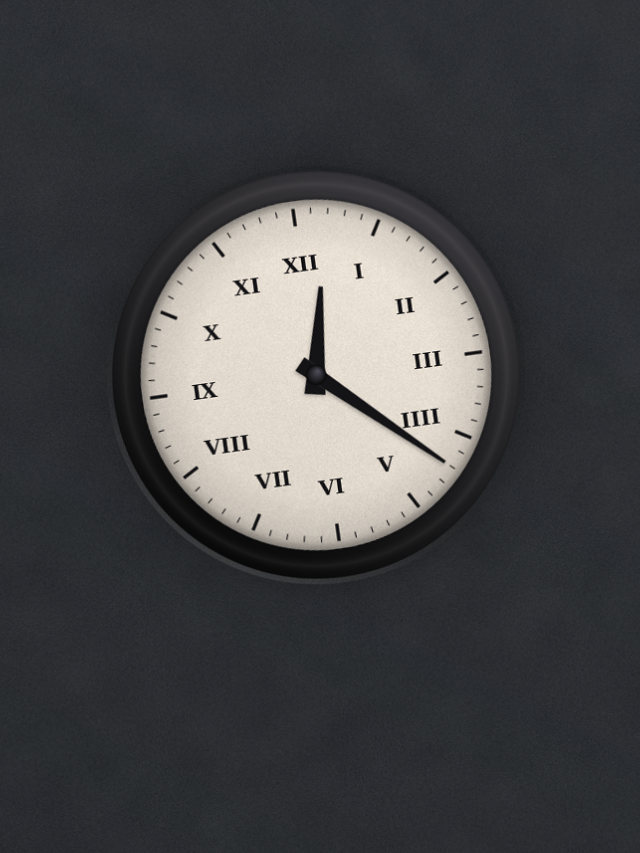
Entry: h=12 m=22
